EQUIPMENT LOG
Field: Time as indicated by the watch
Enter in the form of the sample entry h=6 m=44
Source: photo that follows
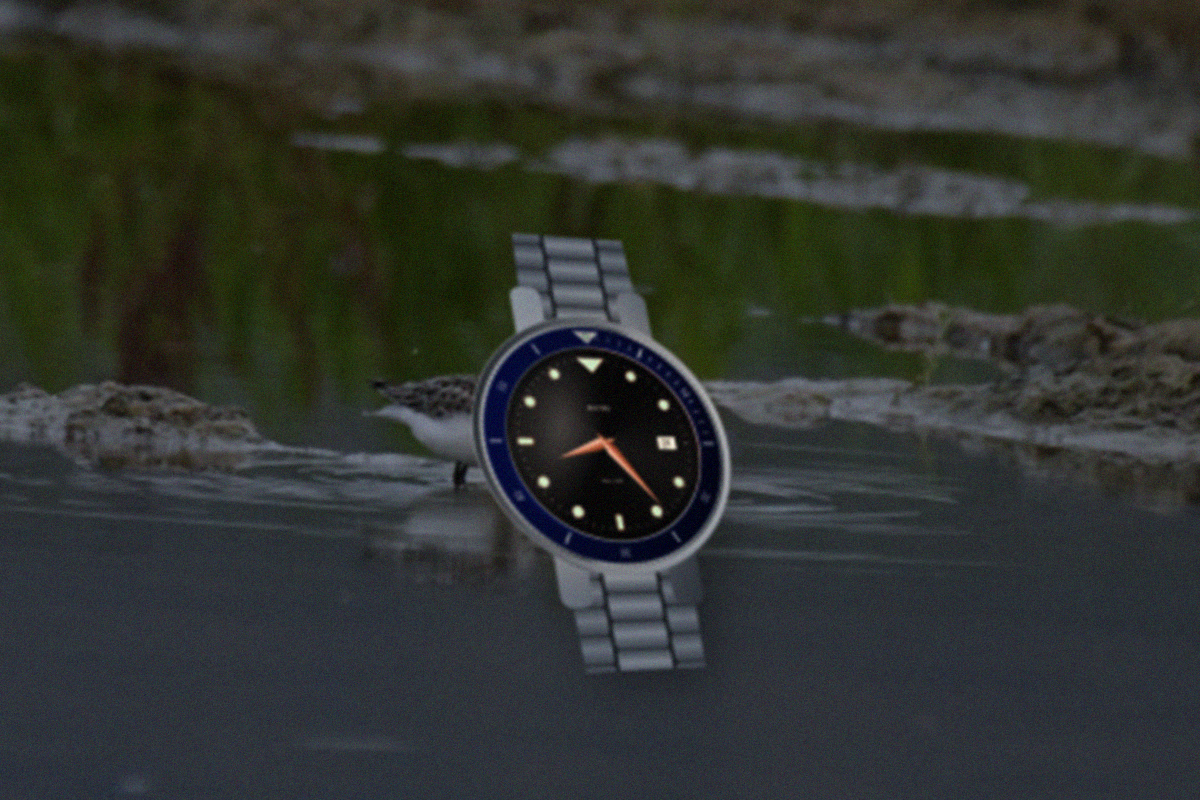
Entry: h=8 m=24
